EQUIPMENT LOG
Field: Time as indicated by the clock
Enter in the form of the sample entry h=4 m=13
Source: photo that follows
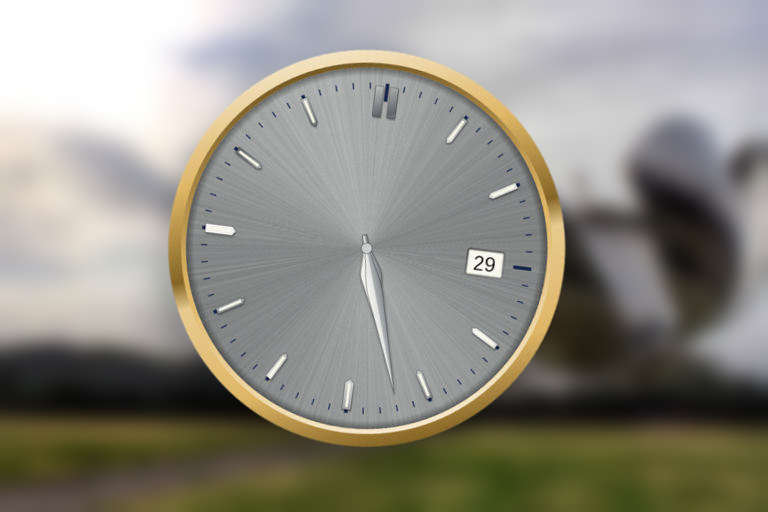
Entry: h=5 m=27
